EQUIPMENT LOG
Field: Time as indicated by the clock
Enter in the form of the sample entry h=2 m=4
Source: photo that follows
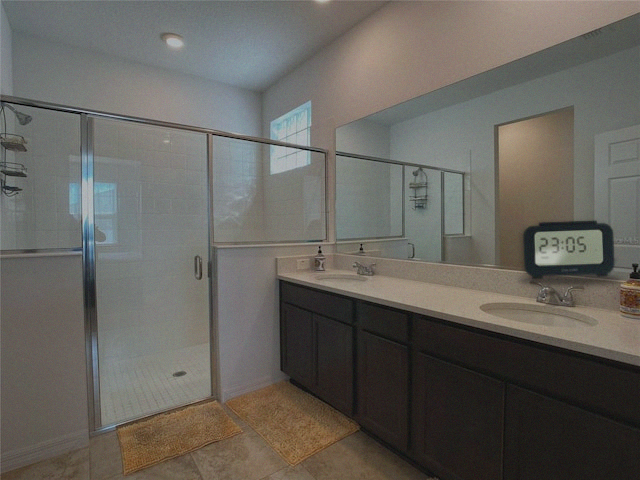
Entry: h=23 m=5
